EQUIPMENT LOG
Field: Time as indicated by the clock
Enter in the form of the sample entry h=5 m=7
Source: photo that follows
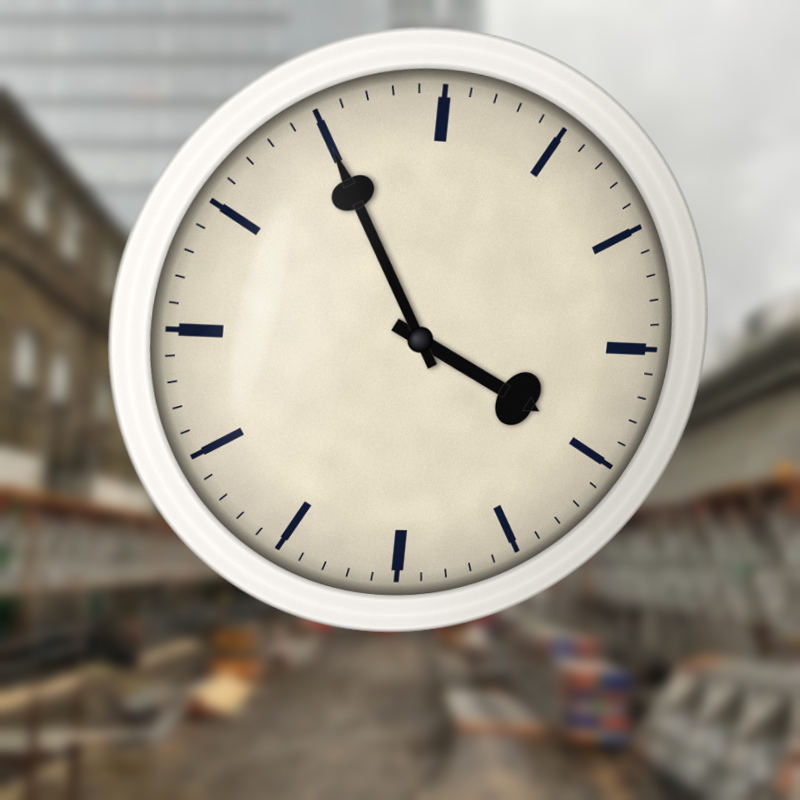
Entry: h=3 m=55
